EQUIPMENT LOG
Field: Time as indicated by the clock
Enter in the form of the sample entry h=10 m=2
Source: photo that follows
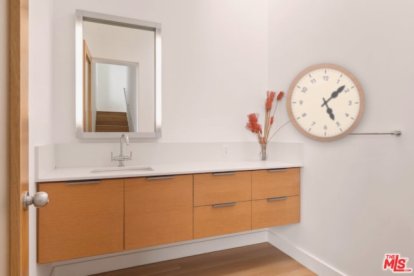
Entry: h=5 m=8
